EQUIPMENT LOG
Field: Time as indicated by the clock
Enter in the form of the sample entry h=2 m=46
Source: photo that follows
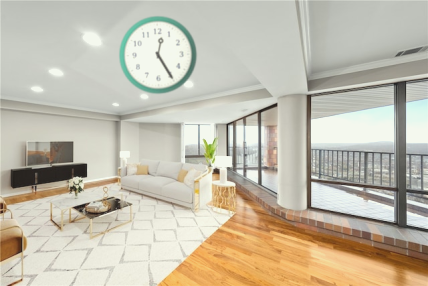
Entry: h=12 m=25
